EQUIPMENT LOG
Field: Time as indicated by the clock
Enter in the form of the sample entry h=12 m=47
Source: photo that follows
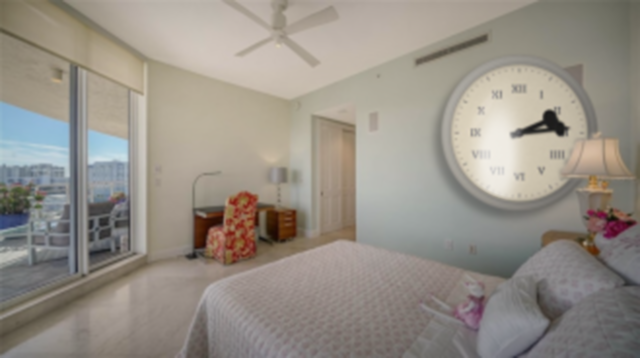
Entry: h=2 m=14
